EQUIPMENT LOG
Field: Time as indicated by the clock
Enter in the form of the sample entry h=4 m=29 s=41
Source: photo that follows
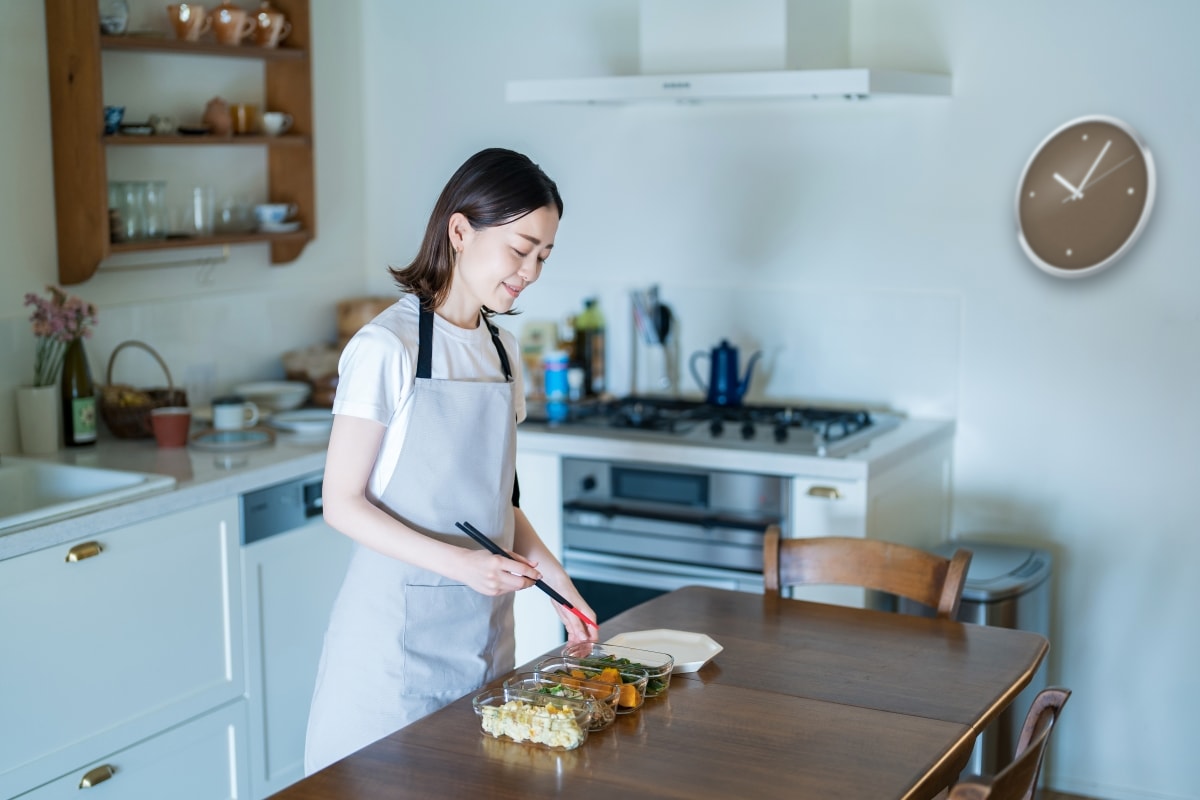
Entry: h=10 m=5 s=10
